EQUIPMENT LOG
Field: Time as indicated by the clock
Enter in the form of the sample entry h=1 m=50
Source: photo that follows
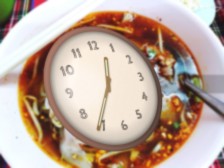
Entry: h=12 m=36
